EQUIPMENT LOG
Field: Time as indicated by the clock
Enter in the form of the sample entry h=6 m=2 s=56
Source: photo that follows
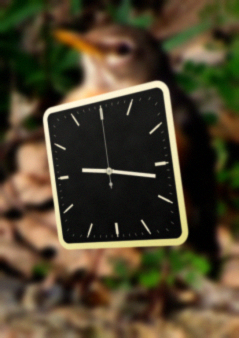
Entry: h=9 m=17 s=0
